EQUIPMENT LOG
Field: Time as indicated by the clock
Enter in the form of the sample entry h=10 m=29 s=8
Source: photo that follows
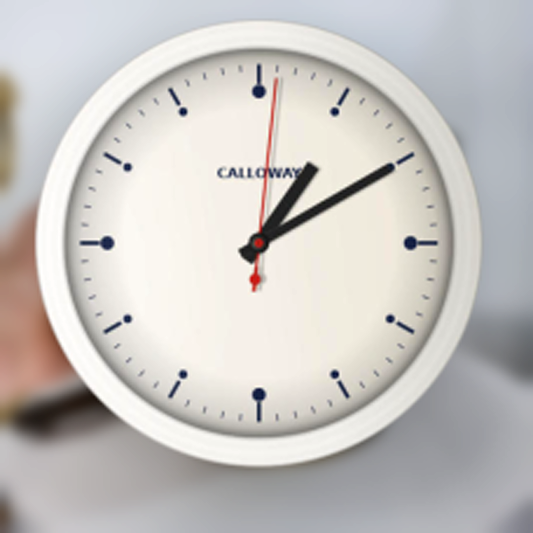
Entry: h=1 m=10 s=1
